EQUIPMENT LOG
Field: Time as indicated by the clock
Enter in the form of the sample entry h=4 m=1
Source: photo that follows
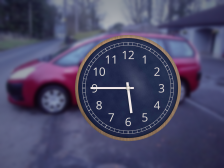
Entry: h=5 m=45
